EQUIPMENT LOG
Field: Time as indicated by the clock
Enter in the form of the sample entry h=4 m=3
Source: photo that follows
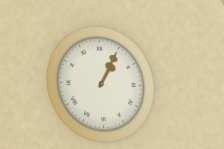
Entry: h=1 m=5
